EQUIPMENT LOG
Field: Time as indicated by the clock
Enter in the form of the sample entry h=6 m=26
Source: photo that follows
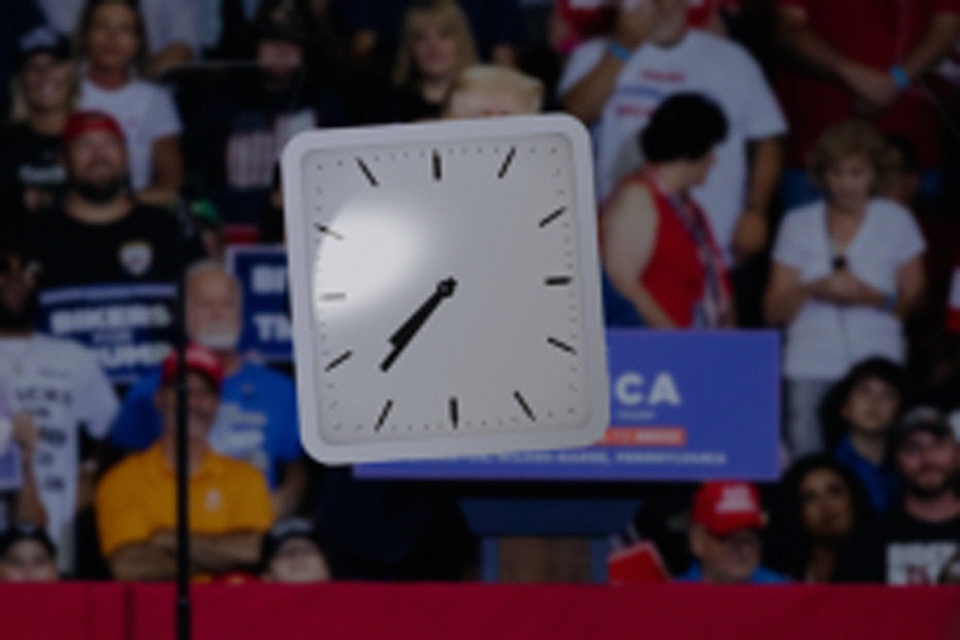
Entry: h=7 m=37
